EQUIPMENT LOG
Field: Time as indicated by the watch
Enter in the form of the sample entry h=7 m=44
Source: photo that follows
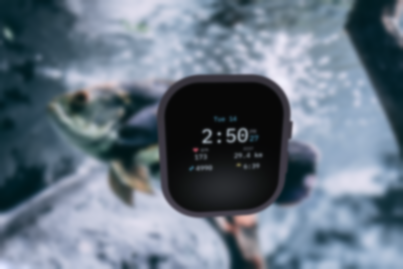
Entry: h=2 m=50
